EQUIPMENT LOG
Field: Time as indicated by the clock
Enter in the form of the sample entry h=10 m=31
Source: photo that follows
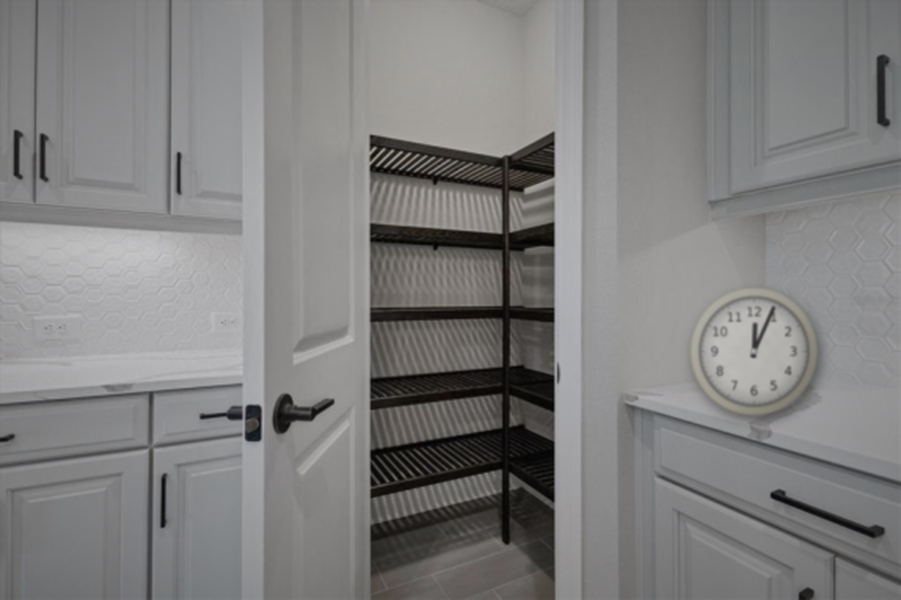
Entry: h=12 m=4
